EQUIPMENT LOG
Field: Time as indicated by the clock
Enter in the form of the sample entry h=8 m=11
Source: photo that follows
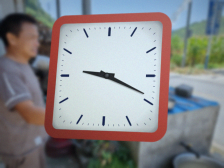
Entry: h=9 m=19
